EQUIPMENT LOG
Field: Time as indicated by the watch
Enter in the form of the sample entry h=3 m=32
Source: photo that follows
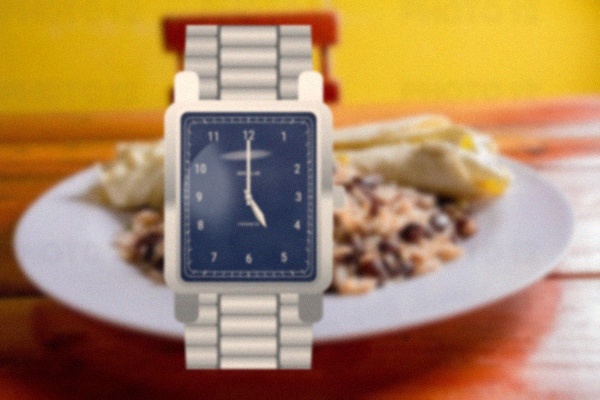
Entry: h=5 m=0
